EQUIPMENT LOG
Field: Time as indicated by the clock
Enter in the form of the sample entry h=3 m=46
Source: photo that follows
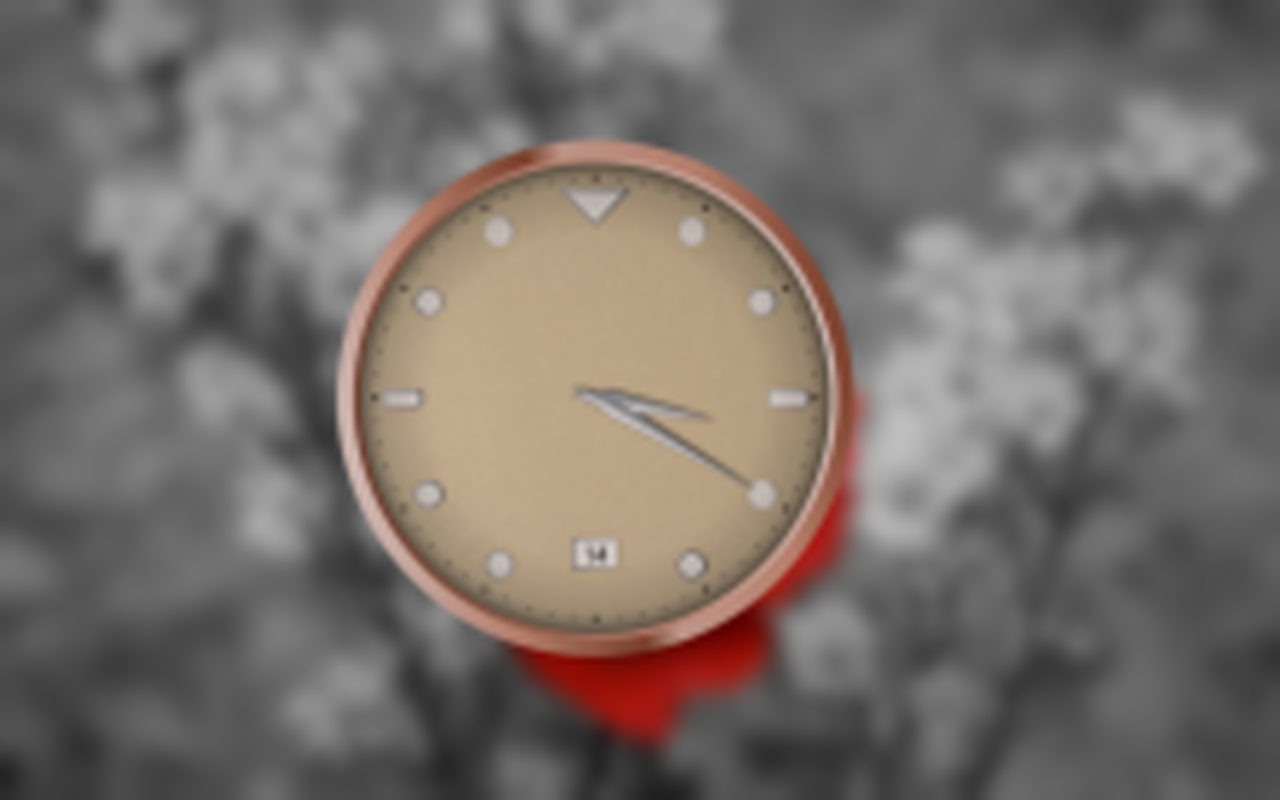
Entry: h=3 m=20
